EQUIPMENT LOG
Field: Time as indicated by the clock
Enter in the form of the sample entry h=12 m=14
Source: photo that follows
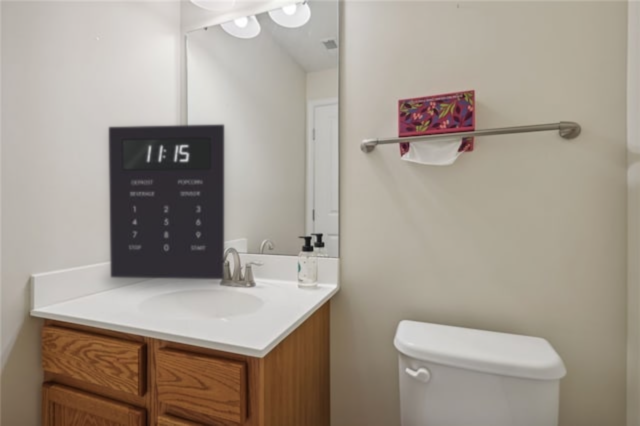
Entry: h=11 m=15
